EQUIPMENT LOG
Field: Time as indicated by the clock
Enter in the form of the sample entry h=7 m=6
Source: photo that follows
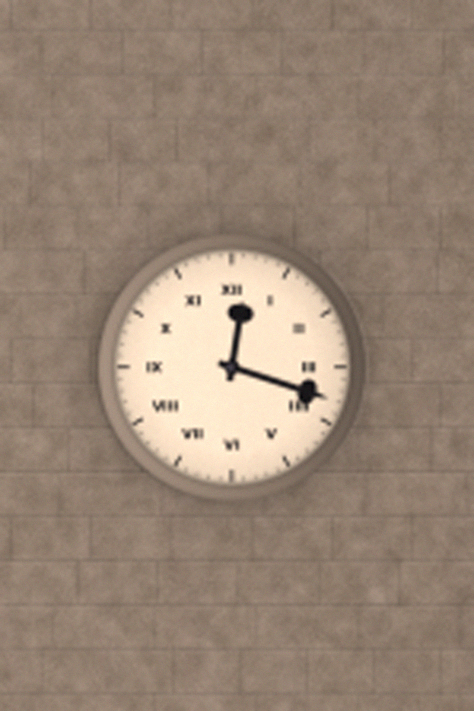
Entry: h=12 m=18
